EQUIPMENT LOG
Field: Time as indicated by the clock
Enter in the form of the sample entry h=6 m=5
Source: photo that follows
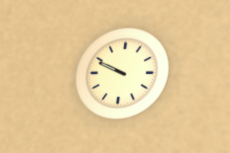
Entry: h=9 m=49
